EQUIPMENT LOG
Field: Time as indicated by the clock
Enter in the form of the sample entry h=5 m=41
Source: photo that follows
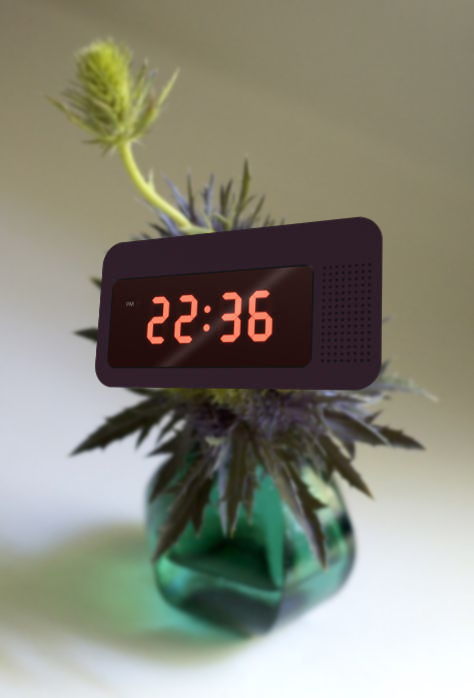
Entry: h=22 m=36
